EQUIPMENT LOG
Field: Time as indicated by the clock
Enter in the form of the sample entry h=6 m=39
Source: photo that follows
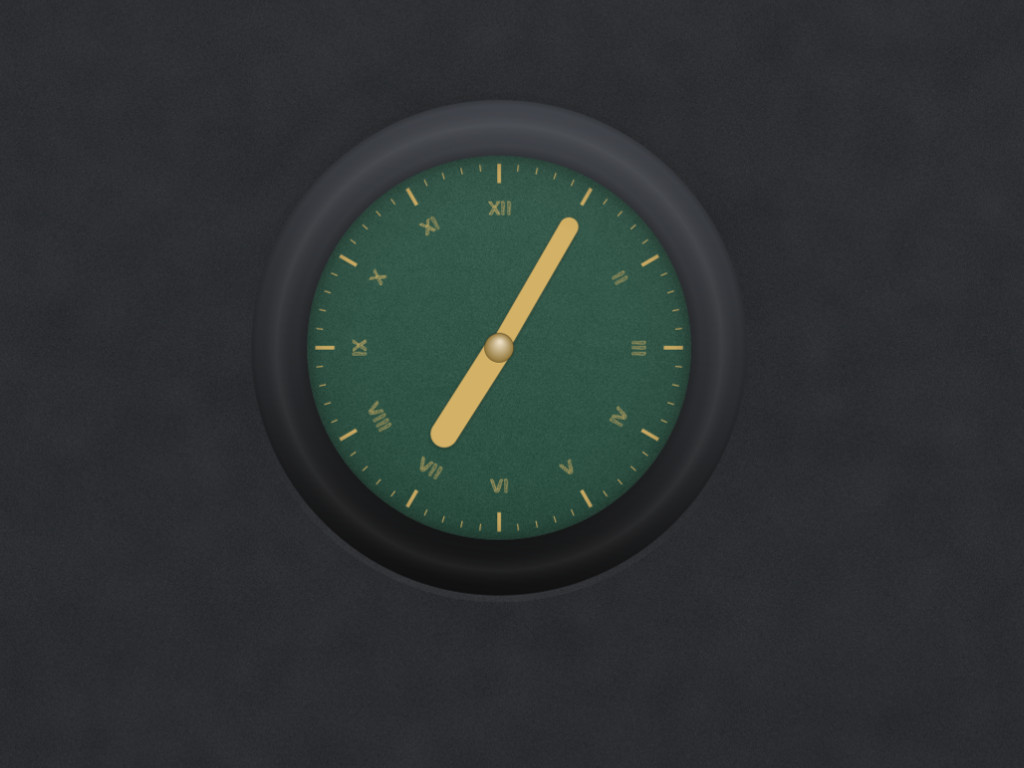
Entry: h=7 m=5
